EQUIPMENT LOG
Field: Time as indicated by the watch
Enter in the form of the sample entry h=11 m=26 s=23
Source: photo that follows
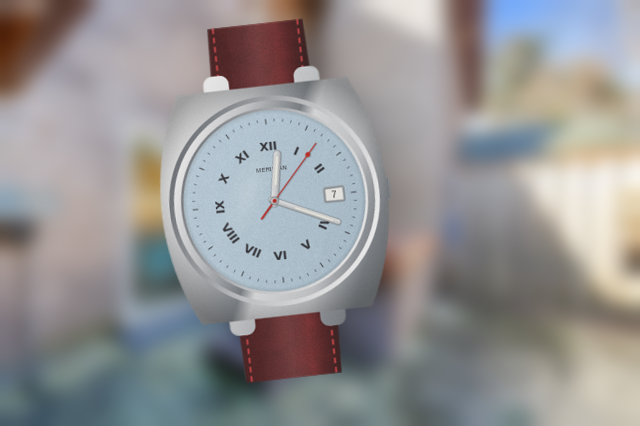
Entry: h=12 m=19 s=7
